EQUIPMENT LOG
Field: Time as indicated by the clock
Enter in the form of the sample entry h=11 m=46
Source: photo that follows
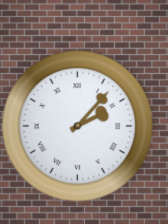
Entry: h=2 m=7
